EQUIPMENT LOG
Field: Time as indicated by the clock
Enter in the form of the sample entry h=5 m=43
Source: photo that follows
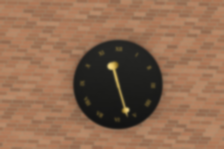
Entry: h=11 m=27
